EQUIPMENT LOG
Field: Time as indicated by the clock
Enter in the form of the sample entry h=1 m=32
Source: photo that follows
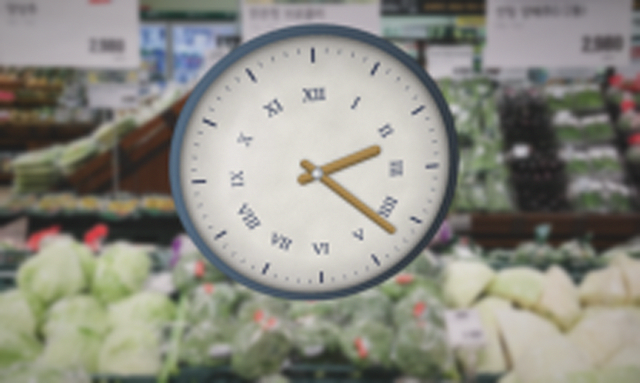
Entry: h=2 m=22
